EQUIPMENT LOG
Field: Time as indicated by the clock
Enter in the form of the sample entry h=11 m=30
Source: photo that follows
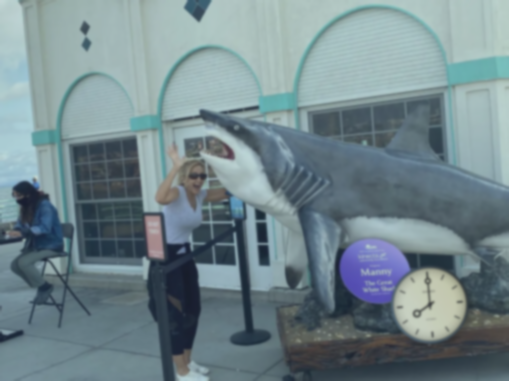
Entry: h=8 m=0
